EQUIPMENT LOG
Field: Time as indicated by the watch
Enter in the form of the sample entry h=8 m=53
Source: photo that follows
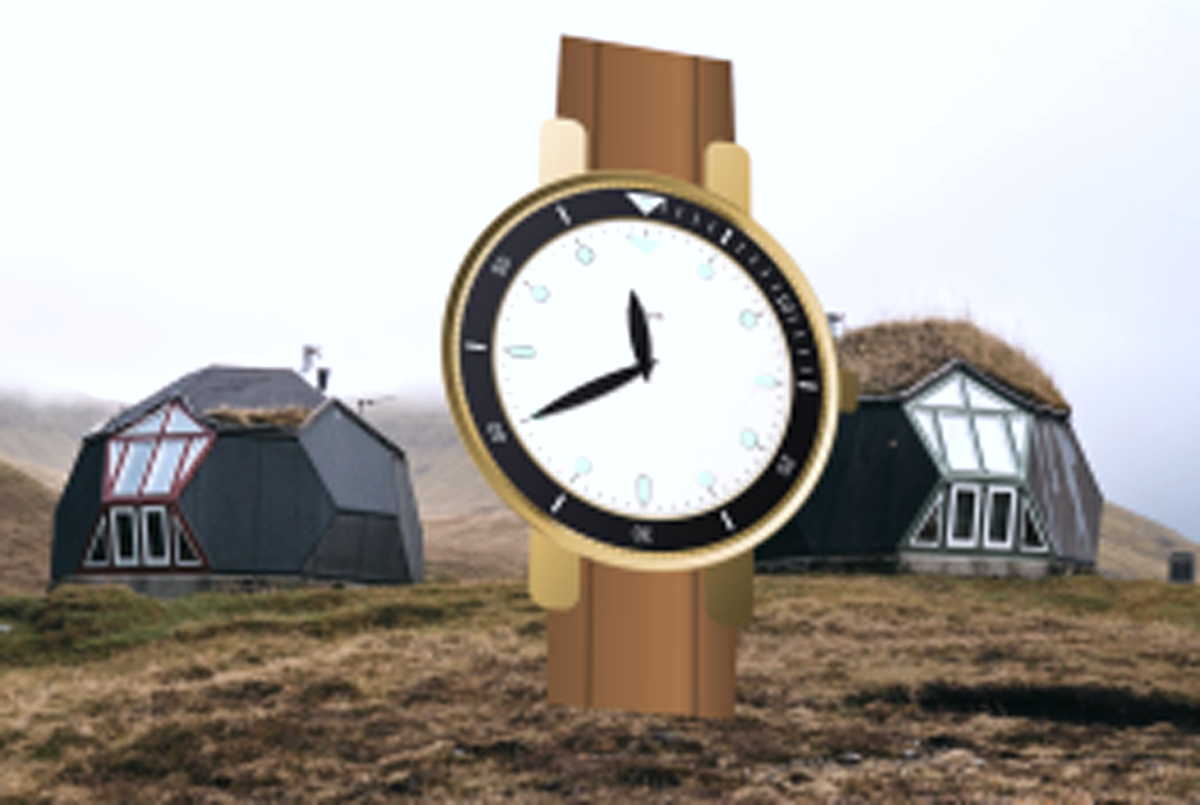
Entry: h=11 m=40
